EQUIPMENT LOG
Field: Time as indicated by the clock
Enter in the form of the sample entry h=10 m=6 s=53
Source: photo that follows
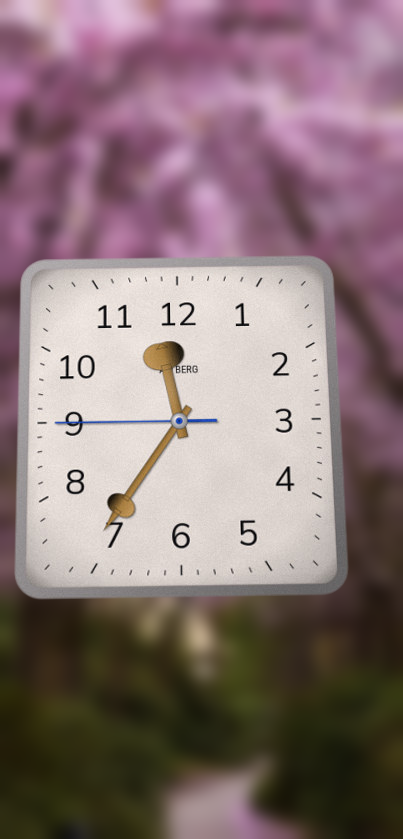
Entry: h=11 m=35 s=45
